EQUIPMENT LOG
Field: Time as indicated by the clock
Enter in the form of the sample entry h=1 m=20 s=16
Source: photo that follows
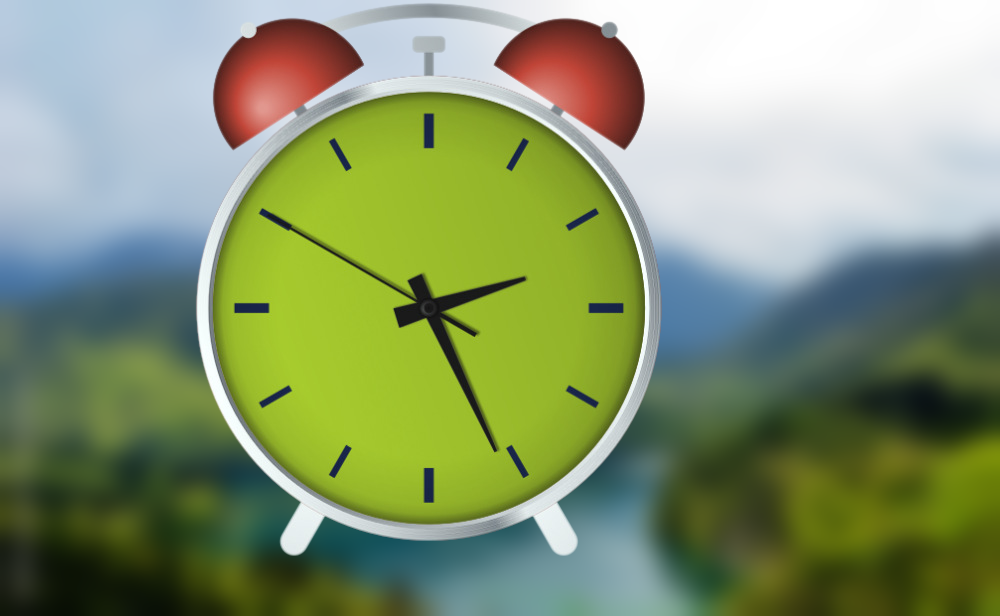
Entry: h=2 m=25 s=50
